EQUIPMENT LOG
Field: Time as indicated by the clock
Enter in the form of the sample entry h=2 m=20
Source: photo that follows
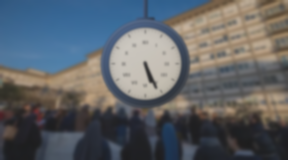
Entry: h=5 m=26
